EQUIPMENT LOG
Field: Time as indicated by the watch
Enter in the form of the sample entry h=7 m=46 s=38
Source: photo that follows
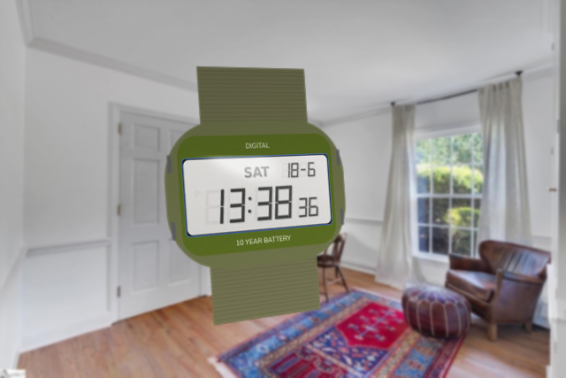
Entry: h=13 m=38 s=36
